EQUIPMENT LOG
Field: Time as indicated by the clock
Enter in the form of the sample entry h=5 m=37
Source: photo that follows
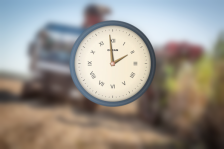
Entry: h=1 m=59
